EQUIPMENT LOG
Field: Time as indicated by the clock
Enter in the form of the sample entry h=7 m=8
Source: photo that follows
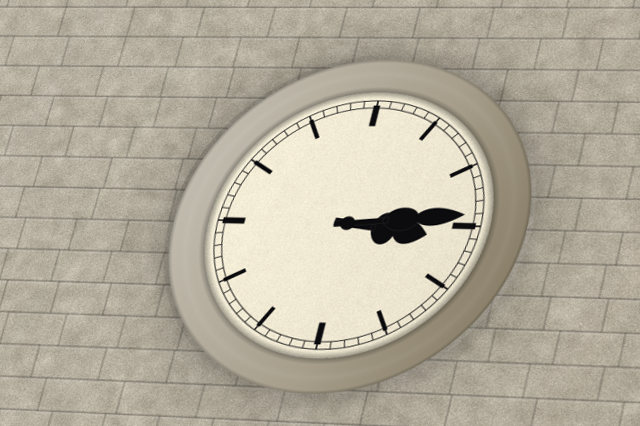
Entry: h=3 m=14
